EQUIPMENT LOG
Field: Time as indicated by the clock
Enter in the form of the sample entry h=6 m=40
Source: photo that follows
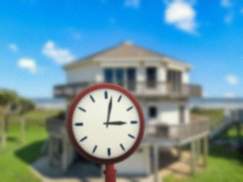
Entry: h=3 m=2
